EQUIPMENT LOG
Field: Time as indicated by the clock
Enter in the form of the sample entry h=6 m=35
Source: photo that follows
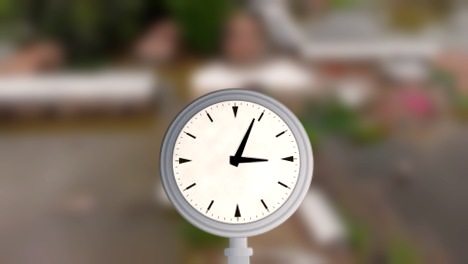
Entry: h=3 m=4
